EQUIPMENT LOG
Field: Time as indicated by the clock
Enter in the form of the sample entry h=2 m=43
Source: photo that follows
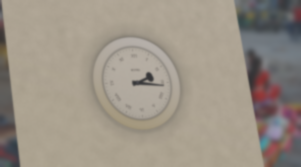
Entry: h=2 m=16
